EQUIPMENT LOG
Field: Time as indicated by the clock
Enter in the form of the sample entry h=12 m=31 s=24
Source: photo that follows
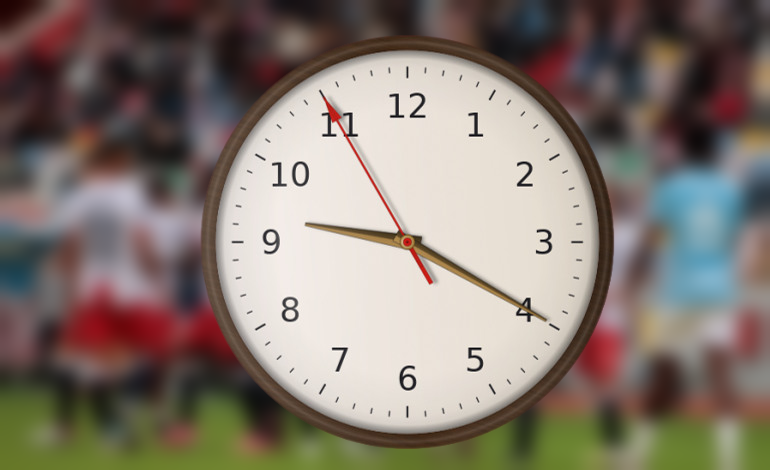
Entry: h=9 m=19 s=55
